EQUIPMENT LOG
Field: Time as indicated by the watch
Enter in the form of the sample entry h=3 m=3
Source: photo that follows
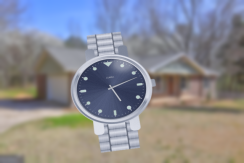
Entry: h=5 m=12
